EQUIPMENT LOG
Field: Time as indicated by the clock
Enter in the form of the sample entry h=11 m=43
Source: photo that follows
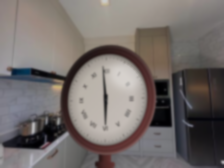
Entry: h=5 m=59
